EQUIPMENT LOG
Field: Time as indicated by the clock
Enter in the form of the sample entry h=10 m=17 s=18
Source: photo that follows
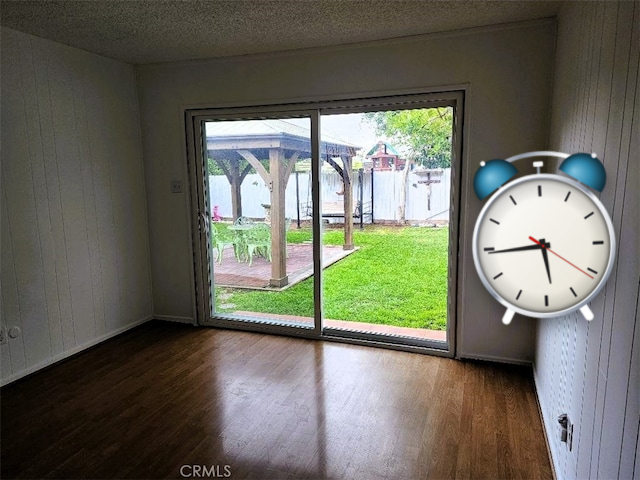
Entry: h=5 m=44 s=21
